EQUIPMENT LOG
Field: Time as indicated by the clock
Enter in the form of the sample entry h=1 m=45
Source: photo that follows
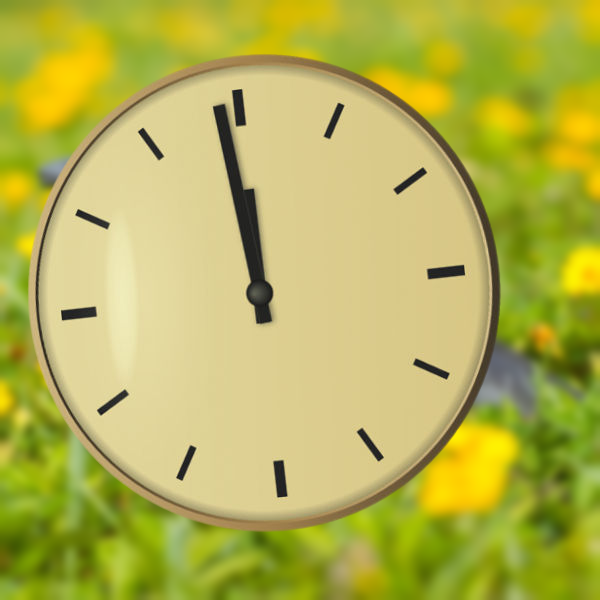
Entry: h=11 m=59
